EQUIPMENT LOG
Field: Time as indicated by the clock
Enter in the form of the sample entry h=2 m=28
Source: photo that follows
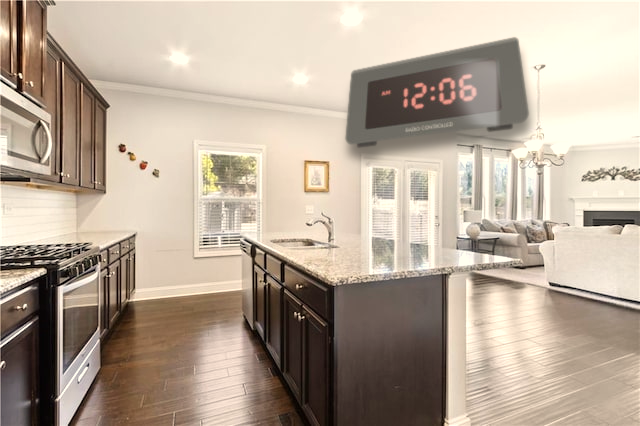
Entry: h=12 m=6
